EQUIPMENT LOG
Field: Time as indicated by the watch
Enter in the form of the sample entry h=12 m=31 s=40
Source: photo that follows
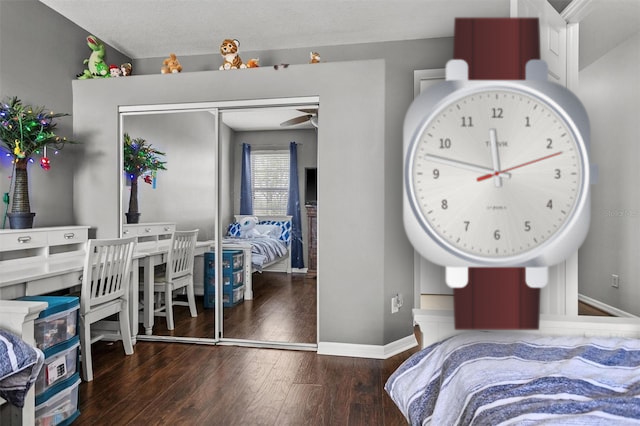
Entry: h=11 m=47 s=12
